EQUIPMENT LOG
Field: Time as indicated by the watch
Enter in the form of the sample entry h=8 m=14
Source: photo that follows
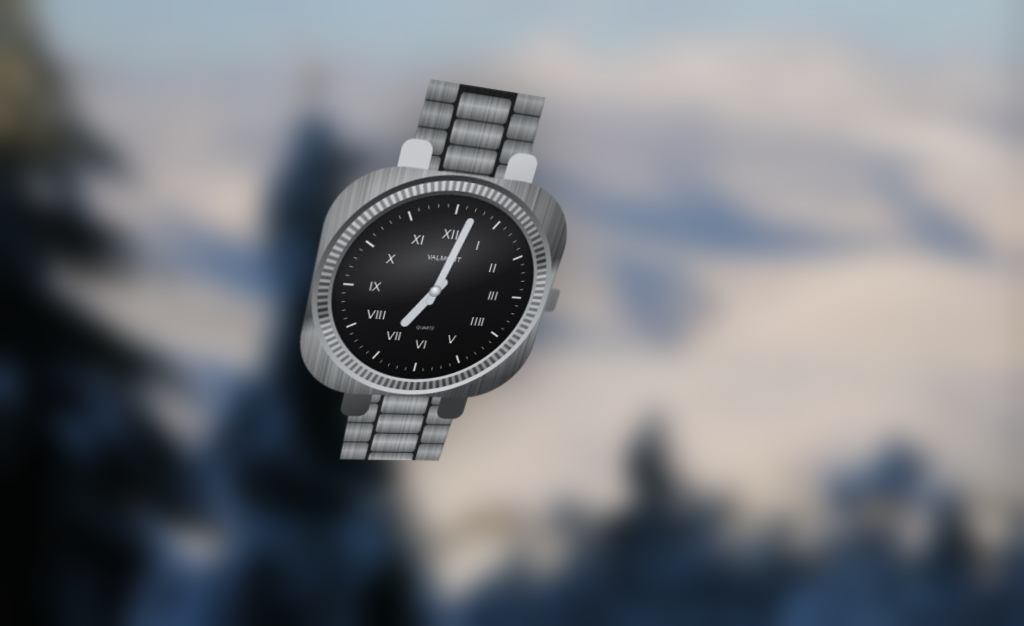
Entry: h=7 m=2
